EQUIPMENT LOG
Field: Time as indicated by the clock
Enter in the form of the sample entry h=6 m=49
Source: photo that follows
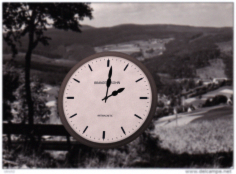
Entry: h=2 m=1
